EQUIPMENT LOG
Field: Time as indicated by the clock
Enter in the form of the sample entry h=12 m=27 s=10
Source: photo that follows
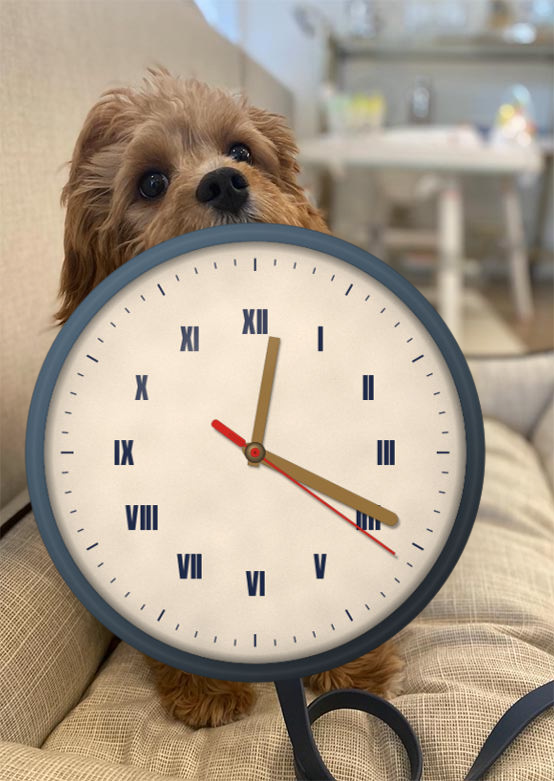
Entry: h=12 m=19 s=21
